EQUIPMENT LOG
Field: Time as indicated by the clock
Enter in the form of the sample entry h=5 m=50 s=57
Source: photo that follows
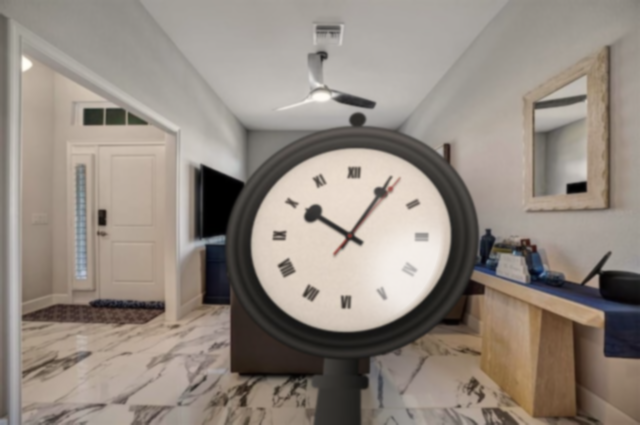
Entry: h=10 m=5 s=6
